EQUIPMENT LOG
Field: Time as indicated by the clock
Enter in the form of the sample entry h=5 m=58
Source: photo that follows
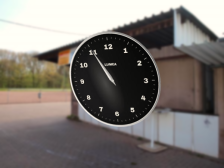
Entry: h=10 m=55
